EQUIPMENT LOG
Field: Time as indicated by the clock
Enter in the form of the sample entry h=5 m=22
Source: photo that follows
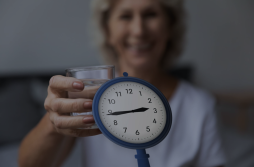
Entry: h=2 m=44
